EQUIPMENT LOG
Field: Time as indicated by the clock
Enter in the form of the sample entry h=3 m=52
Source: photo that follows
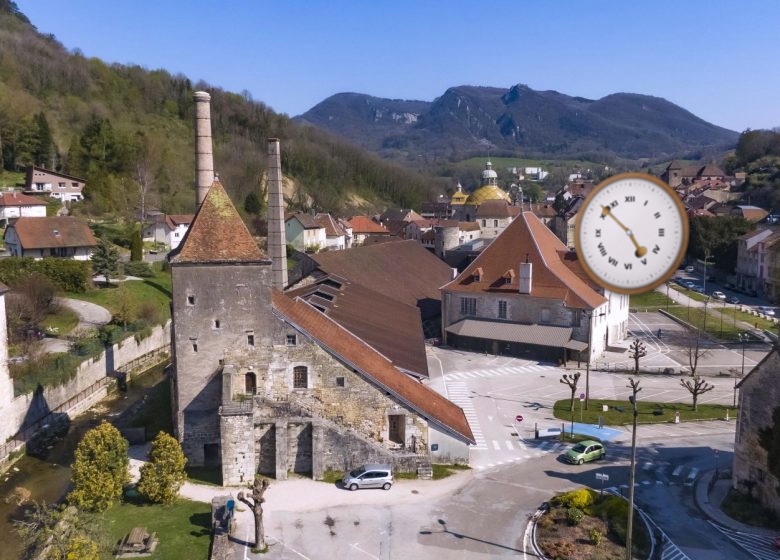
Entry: h=4 m=52
